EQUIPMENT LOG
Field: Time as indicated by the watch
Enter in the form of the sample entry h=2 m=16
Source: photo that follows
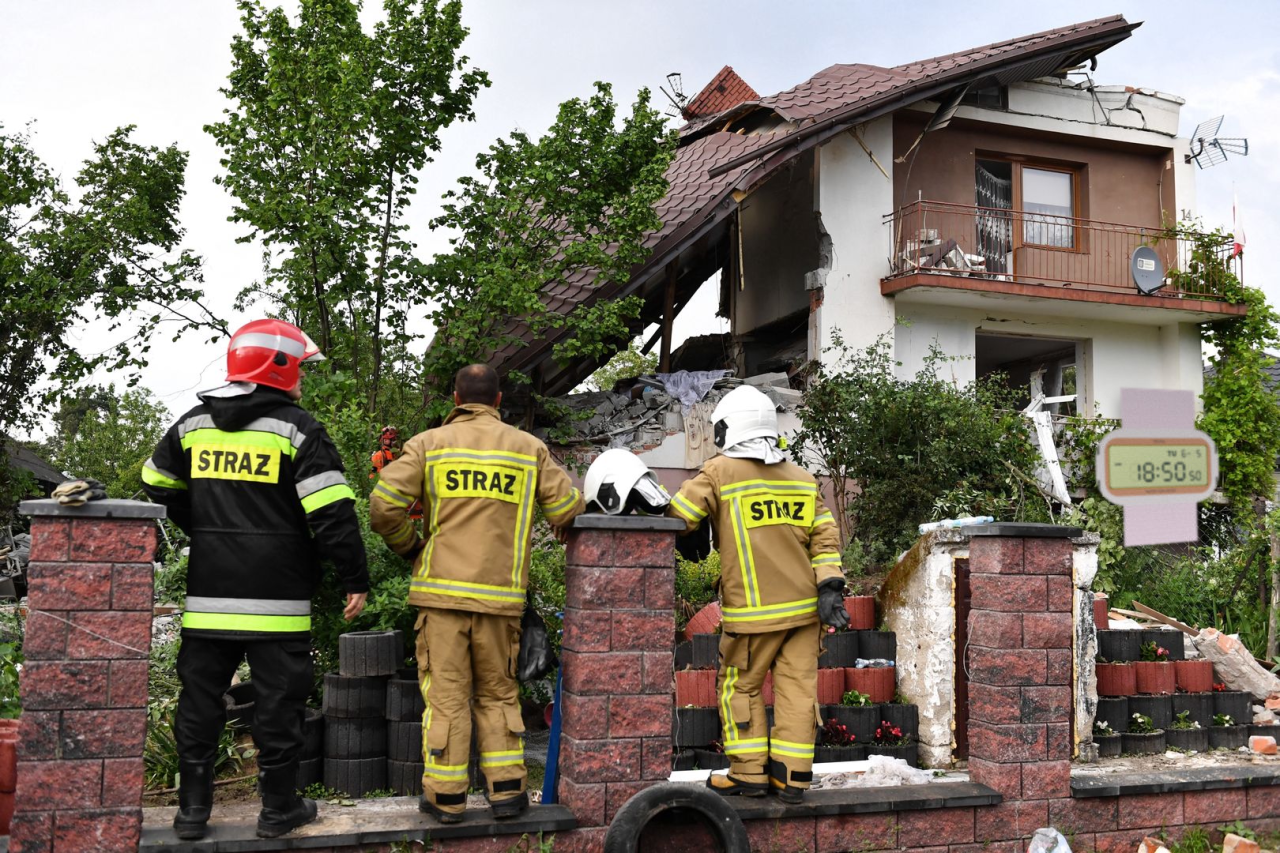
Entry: h=18 m=50
